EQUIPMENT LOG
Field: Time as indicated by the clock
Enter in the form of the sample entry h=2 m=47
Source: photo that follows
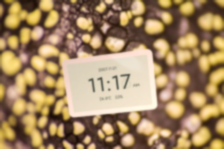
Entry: h=11 m=17
